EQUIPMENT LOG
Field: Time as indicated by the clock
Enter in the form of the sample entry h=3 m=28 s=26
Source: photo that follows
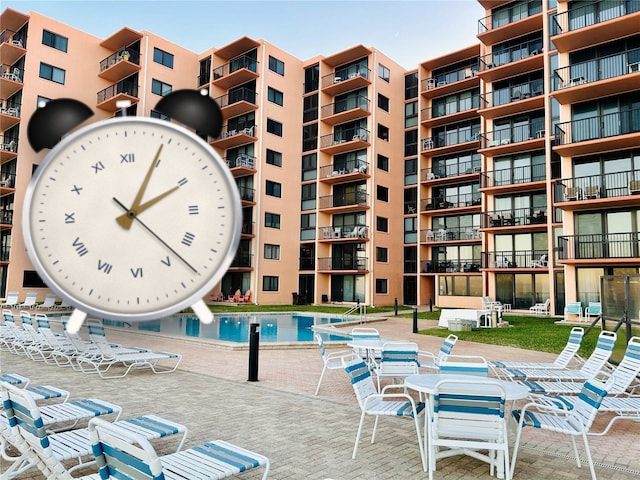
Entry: h=2 m=4 s=23
